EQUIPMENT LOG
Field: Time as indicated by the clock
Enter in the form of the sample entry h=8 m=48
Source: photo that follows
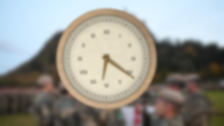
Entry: h=6 m=21
